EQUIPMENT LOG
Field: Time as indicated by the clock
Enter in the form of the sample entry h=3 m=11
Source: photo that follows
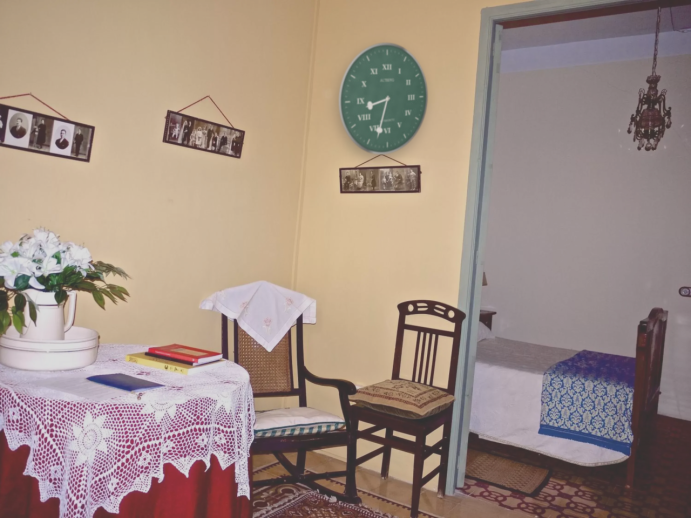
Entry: h=8 m=33
